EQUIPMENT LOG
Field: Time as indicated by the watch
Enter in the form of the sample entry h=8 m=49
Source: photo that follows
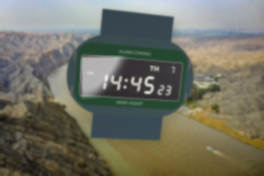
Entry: h=14 m=45
